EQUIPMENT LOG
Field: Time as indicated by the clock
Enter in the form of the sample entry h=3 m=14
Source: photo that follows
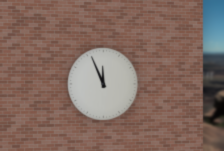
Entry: h=11 m=56
